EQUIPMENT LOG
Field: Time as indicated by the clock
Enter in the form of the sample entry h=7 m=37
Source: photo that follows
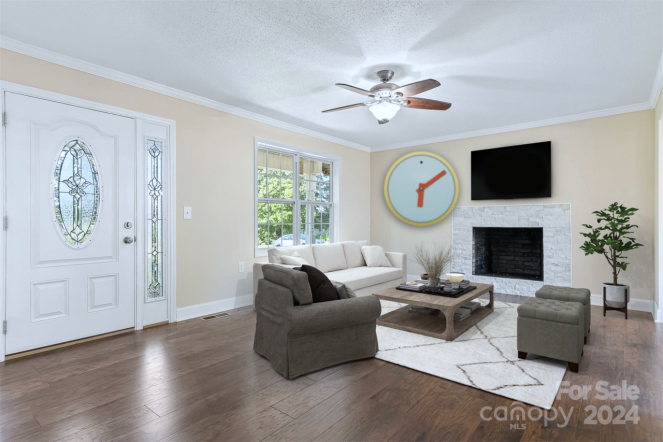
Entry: h=6 m=9
